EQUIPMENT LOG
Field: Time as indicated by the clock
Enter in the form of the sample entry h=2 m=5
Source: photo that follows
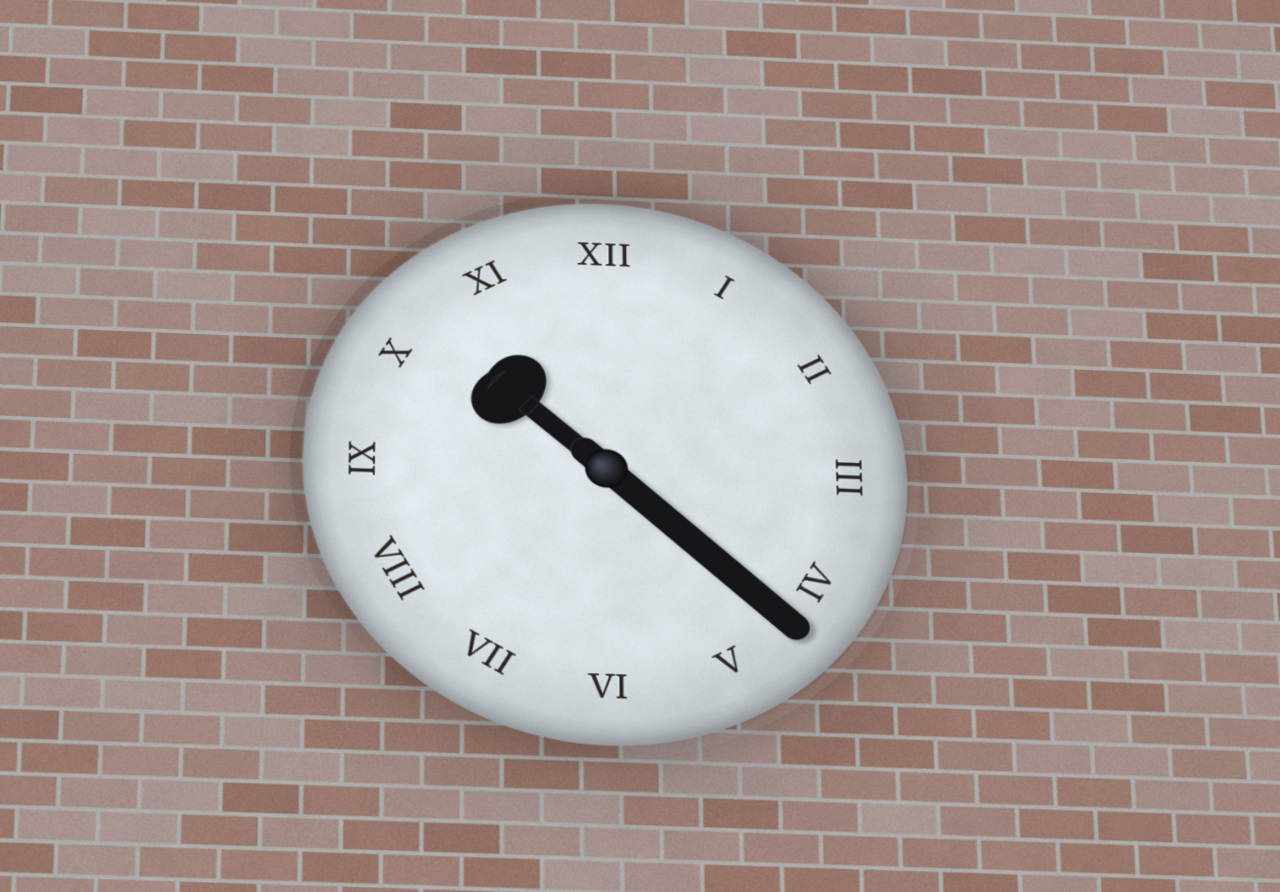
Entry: h=10 m=22
